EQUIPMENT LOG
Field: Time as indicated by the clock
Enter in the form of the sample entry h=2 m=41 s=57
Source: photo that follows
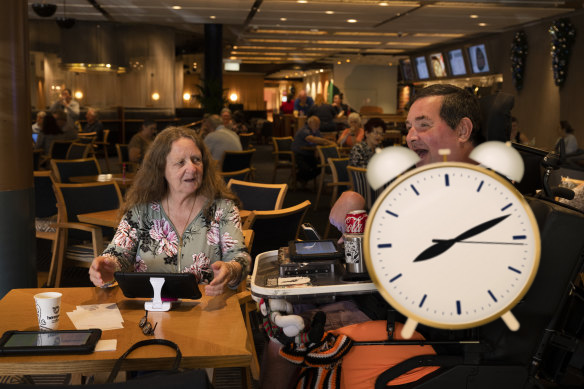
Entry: h=8 m=11 s=16
